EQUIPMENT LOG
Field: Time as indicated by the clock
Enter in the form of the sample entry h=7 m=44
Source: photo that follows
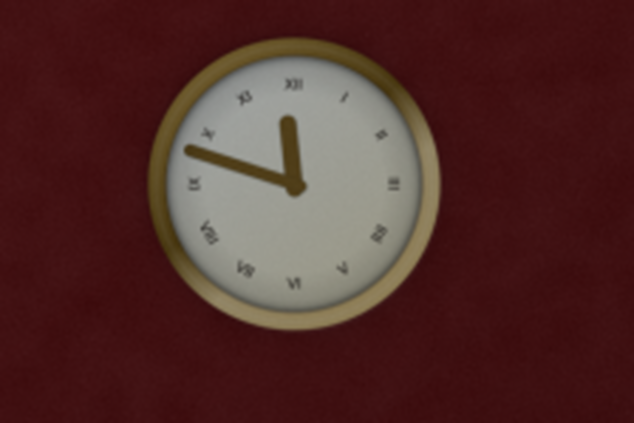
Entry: h=11 m=48
